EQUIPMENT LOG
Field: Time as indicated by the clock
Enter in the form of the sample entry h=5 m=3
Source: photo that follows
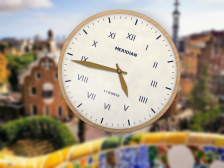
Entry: h=4 m=44
